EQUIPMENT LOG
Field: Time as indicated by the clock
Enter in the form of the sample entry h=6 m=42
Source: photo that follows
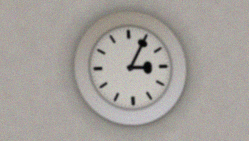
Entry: h=3 m=5
